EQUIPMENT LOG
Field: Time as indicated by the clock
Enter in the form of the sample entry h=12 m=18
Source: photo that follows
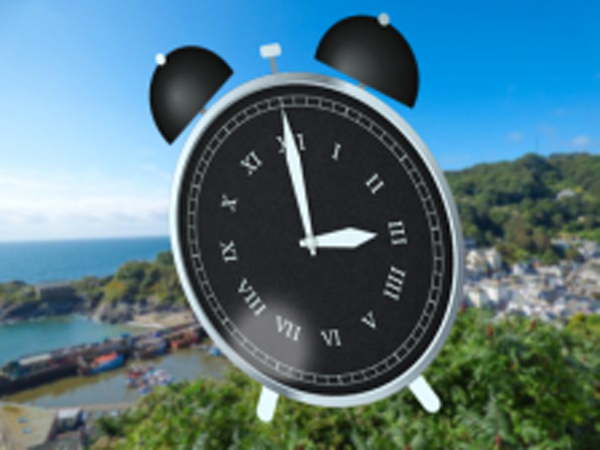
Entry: h=3 m=0
